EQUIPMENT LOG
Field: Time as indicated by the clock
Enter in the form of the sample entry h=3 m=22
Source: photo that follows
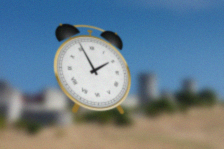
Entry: h=1 m=56
